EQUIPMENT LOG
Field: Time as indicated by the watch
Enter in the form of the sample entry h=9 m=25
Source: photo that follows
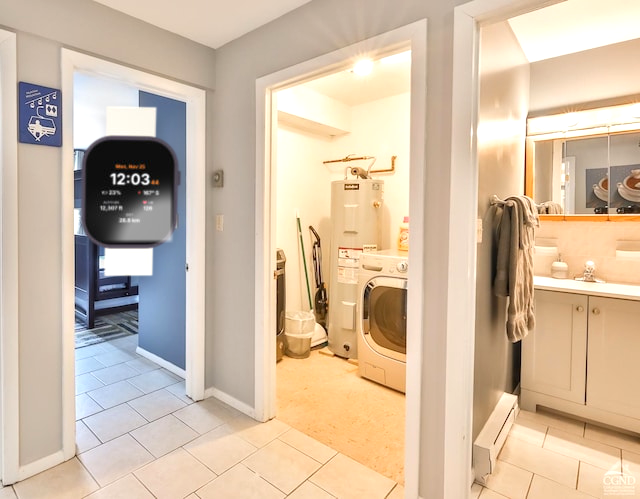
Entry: h=12 m=3
